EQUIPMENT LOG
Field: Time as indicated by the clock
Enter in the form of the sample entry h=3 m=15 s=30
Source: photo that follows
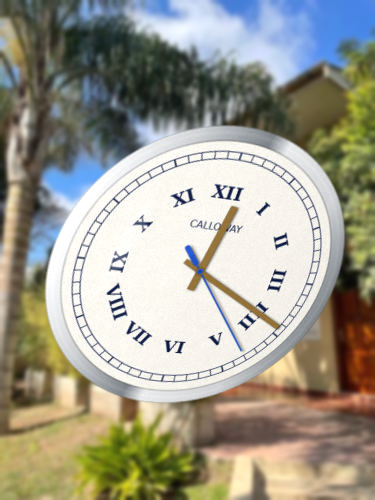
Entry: h=12 m=19 s=23
